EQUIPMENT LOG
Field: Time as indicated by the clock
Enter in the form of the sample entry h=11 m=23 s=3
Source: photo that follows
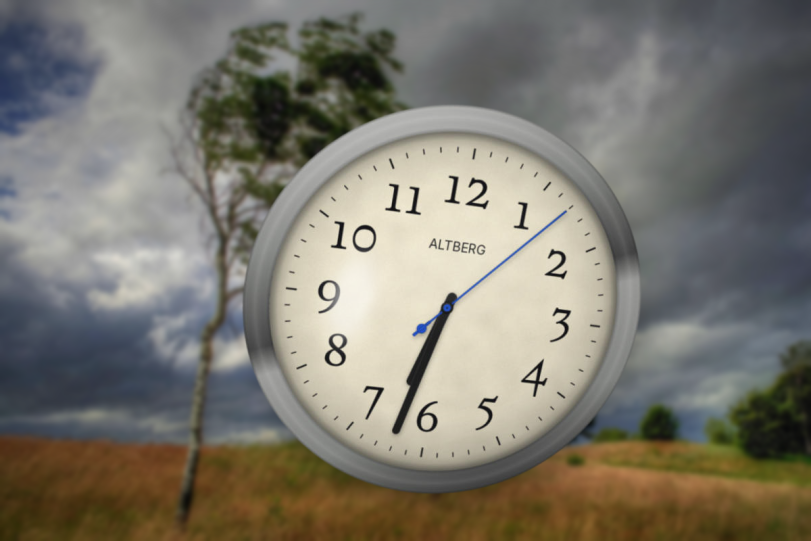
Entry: h=6 m=32 s=7
